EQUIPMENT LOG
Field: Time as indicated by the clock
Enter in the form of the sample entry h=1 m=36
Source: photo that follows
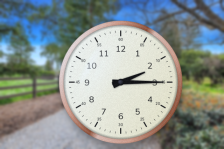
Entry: h=2 m=15
